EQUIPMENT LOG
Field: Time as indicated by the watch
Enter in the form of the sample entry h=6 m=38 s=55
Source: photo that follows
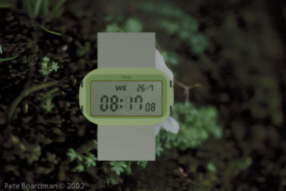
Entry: h=8 m=17 s=8
